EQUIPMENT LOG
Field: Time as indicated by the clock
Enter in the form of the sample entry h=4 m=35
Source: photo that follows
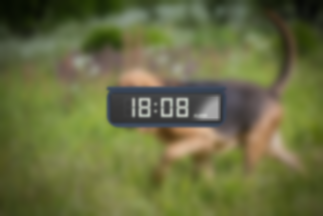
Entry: h=18 m=8
